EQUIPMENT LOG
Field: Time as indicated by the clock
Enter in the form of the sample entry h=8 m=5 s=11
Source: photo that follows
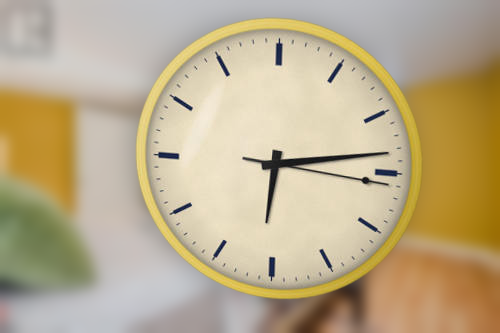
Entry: h=6 m=13 s=16
